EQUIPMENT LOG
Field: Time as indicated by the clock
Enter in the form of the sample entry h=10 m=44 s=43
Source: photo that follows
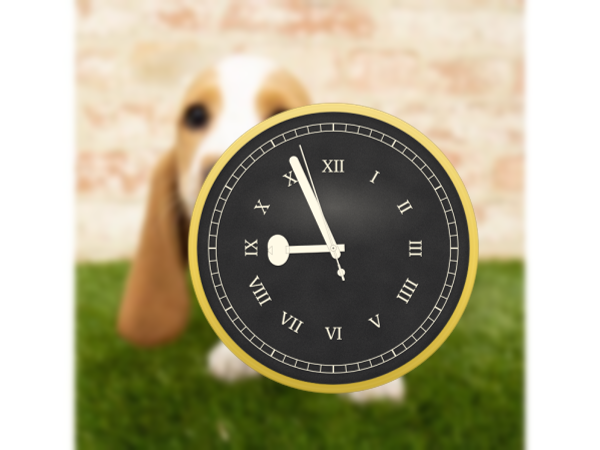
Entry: h=8 m=55 s=57
